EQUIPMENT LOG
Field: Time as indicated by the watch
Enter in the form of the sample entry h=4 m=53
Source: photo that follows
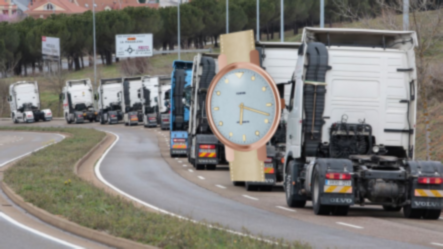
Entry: h=6 m=18
